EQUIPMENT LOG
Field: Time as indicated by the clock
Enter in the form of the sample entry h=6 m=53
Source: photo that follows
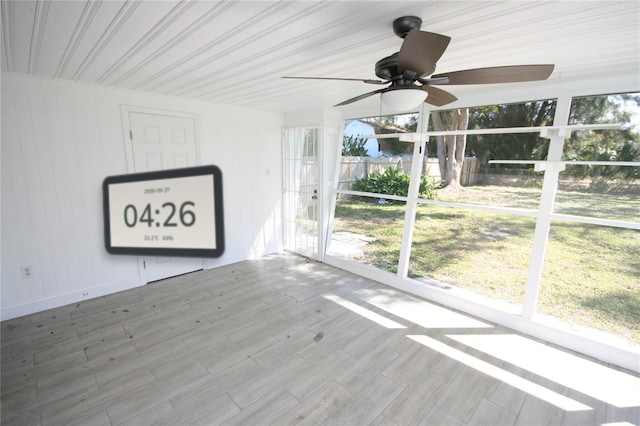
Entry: h=4 m=26
